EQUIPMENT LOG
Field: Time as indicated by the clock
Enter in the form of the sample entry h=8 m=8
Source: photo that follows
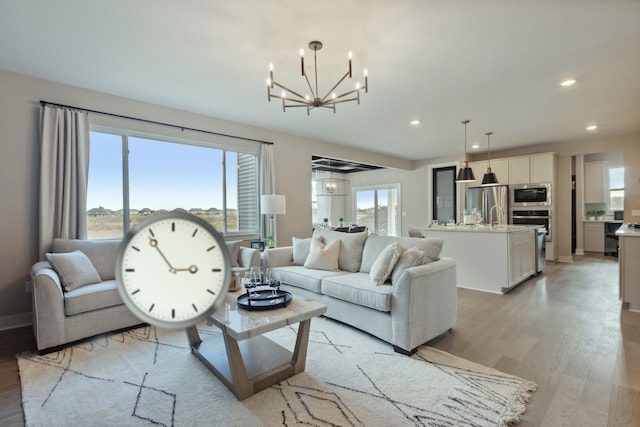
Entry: h=2 m=54
